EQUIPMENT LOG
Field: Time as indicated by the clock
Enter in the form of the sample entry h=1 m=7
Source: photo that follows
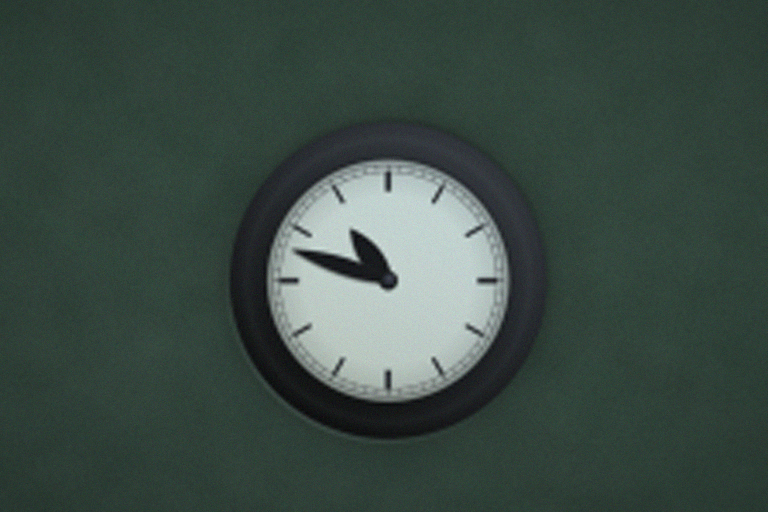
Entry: h=10 m=48
